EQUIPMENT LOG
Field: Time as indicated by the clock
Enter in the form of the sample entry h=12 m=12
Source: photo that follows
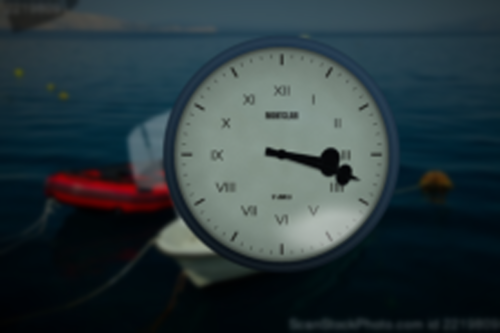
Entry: h=3 m=18
